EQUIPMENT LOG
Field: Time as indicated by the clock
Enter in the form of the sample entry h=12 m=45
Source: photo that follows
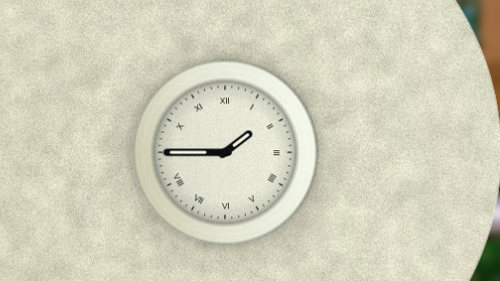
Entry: h=1 m=45
